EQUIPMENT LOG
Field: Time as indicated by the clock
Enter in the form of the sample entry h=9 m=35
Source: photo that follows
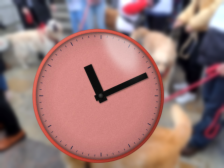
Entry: h=11 m=11
